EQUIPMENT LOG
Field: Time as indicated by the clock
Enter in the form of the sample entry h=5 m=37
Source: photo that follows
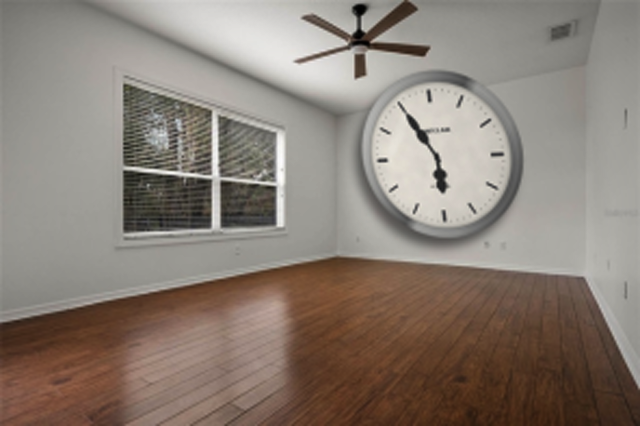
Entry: h=5 m=55
